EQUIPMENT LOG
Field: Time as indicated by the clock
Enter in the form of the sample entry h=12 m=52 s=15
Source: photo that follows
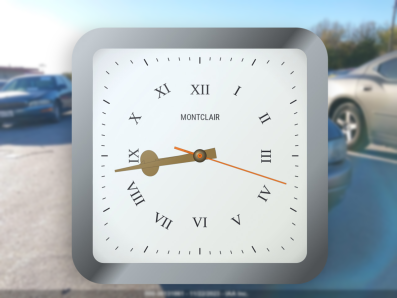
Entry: h=8 m=43 s=18
